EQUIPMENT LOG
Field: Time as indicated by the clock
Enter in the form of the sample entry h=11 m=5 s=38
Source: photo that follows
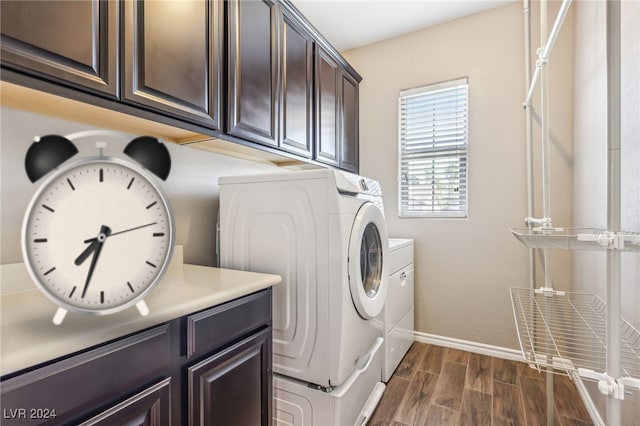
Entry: h=7 m=33 s=13
